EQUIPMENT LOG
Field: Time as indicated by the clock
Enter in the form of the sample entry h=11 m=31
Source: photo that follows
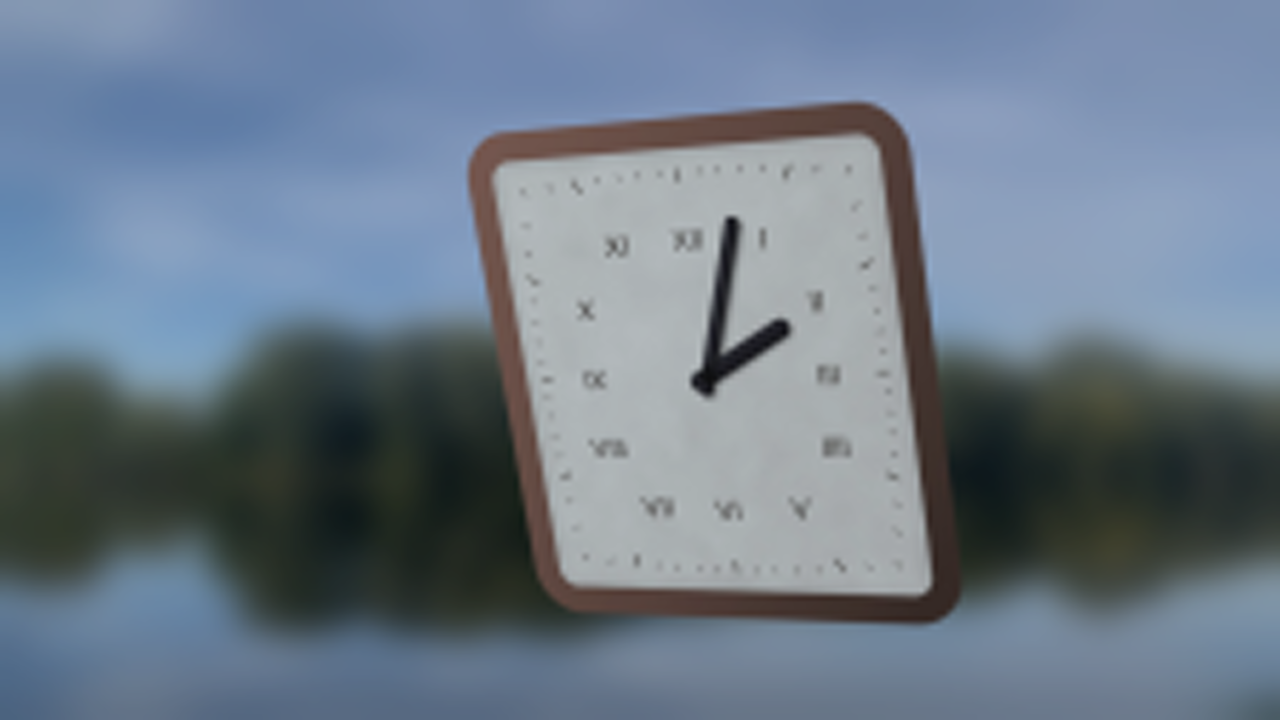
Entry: h=2 m=3
